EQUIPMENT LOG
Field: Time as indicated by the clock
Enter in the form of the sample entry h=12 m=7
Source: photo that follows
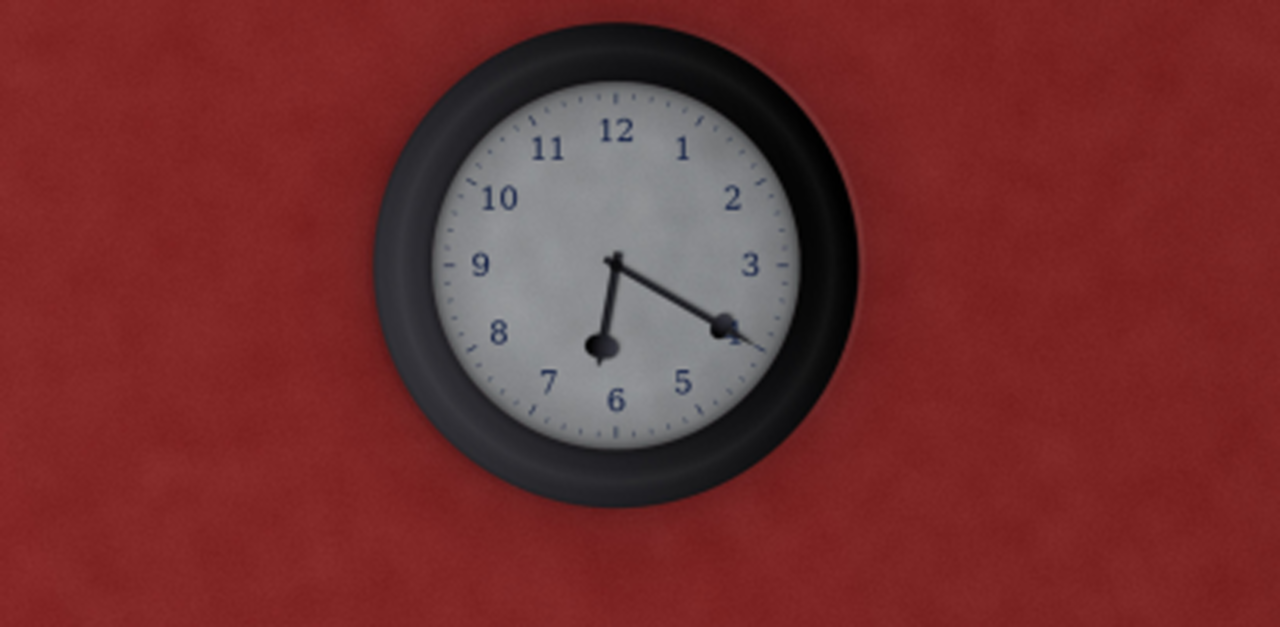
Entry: h=6 m=20
